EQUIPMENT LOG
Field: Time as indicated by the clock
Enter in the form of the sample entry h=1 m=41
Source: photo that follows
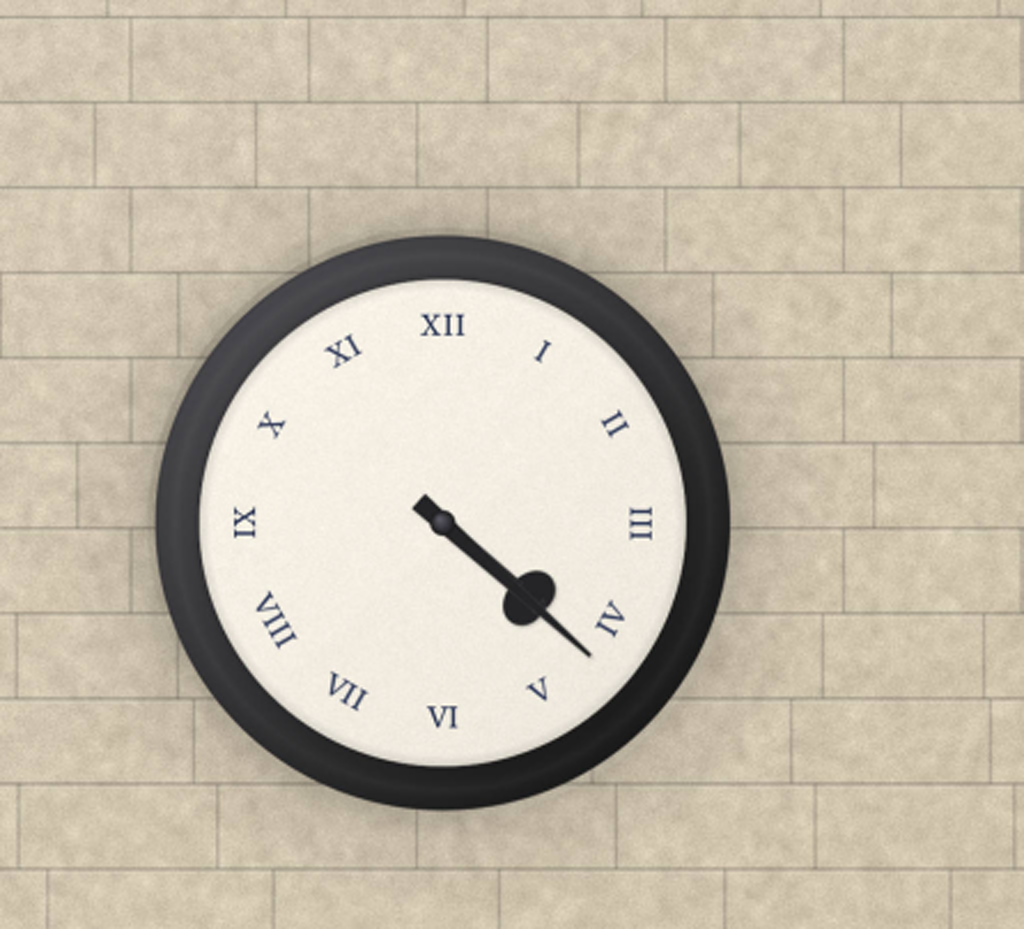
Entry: h=4 m=22
